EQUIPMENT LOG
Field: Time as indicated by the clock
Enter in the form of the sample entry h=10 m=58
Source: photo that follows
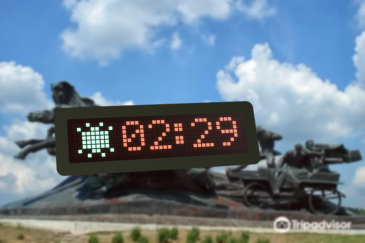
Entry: h=2 m=29
